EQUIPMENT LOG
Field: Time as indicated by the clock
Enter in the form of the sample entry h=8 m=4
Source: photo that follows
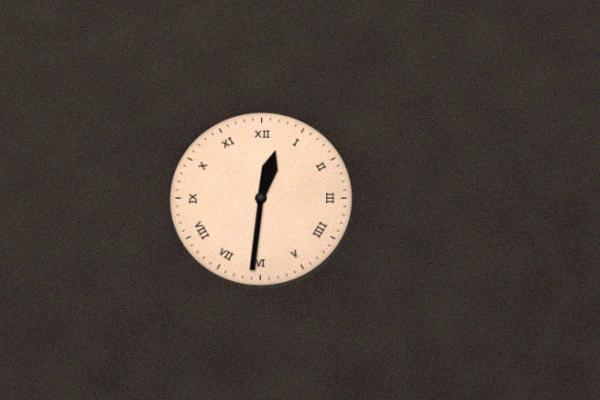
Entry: h=12 m=31
